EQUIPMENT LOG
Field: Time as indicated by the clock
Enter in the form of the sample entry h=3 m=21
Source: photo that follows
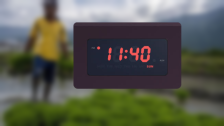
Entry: h=11 m=40
